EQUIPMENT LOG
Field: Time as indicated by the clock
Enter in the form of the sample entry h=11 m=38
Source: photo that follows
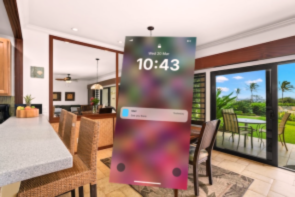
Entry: h=10 m=43
